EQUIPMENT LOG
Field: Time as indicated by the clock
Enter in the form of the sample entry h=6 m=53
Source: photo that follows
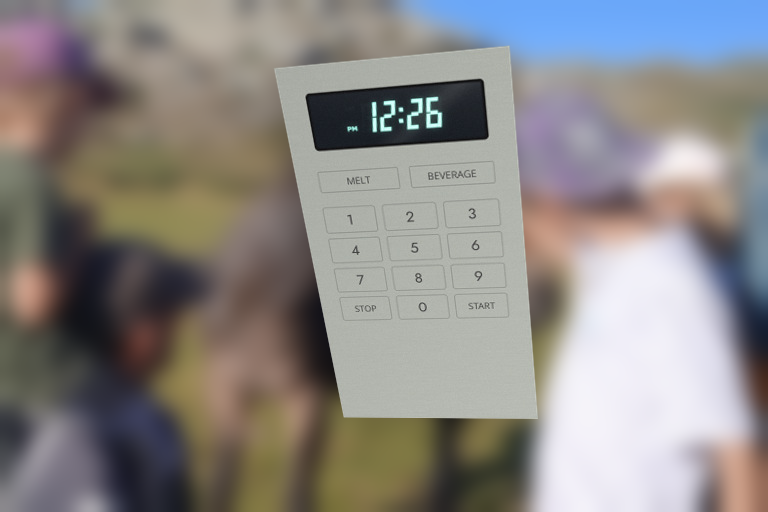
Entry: h=12 m=26
